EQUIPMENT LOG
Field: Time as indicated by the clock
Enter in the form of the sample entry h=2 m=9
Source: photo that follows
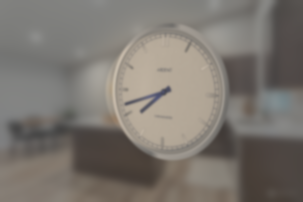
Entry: h=7 m=42
